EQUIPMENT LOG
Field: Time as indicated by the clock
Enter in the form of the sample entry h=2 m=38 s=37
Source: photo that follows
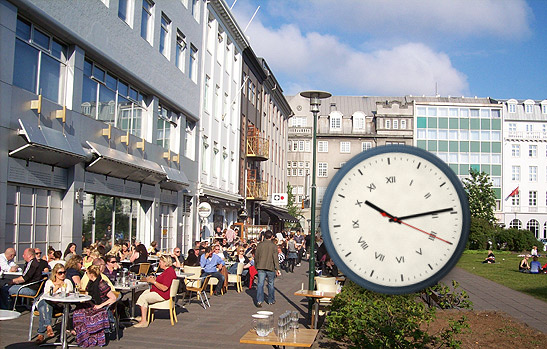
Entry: h=10 m=14 s=20
